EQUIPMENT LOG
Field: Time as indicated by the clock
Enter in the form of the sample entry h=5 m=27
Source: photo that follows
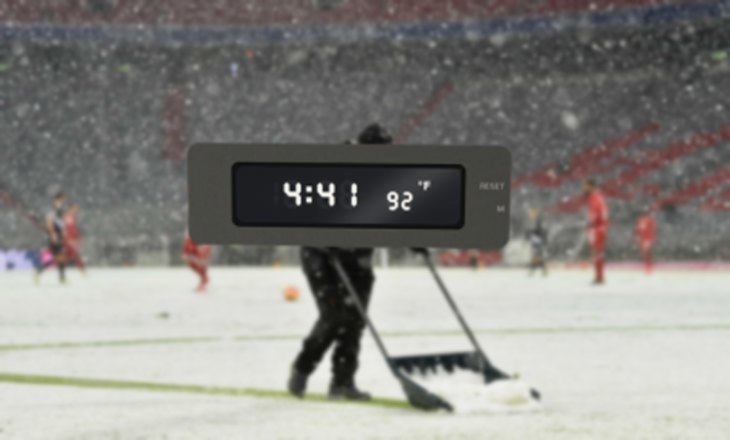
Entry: h=4 m=41
